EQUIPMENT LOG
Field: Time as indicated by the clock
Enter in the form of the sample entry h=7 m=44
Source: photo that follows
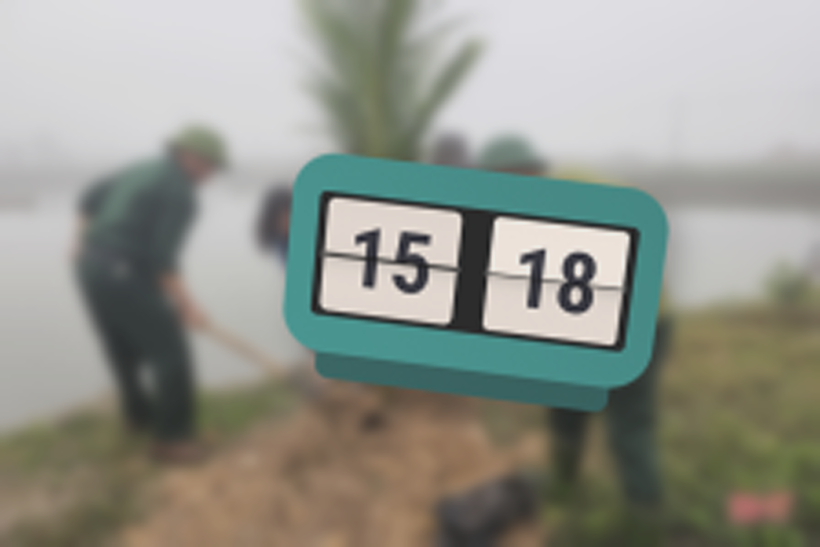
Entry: h=15 m=18
